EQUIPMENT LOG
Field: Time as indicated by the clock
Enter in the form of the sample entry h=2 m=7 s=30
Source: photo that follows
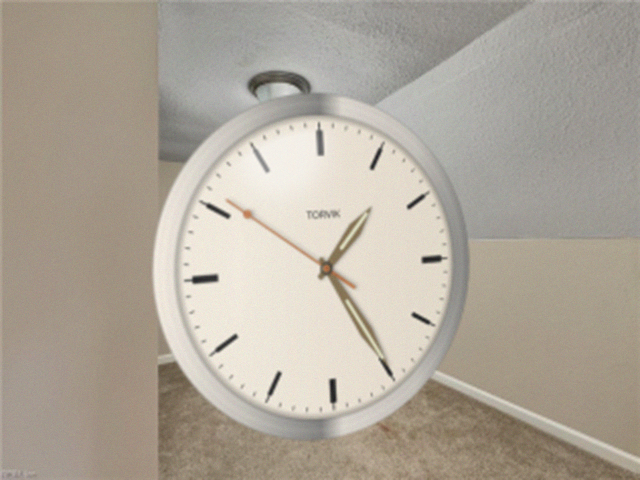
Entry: h=1 m=24 s=51
